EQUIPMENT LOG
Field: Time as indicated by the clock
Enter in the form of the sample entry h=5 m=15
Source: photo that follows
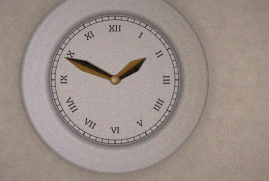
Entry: h=1 m=49
